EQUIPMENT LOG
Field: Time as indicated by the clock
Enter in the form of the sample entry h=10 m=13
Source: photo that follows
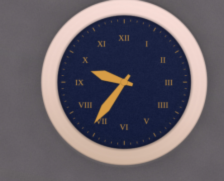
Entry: h=9 m=36
